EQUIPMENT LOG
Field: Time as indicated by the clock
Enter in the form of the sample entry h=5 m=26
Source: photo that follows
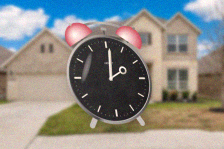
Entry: h=2 m=1
